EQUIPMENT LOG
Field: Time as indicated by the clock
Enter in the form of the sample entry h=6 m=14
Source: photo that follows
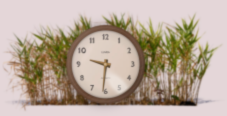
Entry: h=9 m=31
